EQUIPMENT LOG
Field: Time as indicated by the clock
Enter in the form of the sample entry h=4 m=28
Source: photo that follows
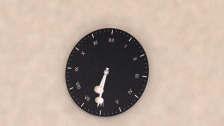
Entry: h=6 m=31
